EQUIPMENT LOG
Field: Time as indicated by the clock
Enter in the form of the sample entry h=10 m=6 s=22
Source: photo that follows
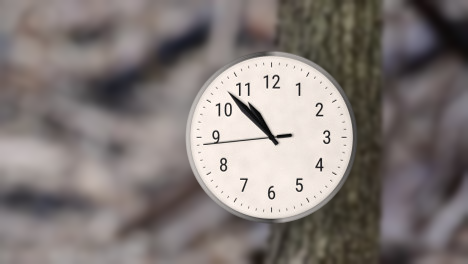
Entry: h=10 m=52 s=44
